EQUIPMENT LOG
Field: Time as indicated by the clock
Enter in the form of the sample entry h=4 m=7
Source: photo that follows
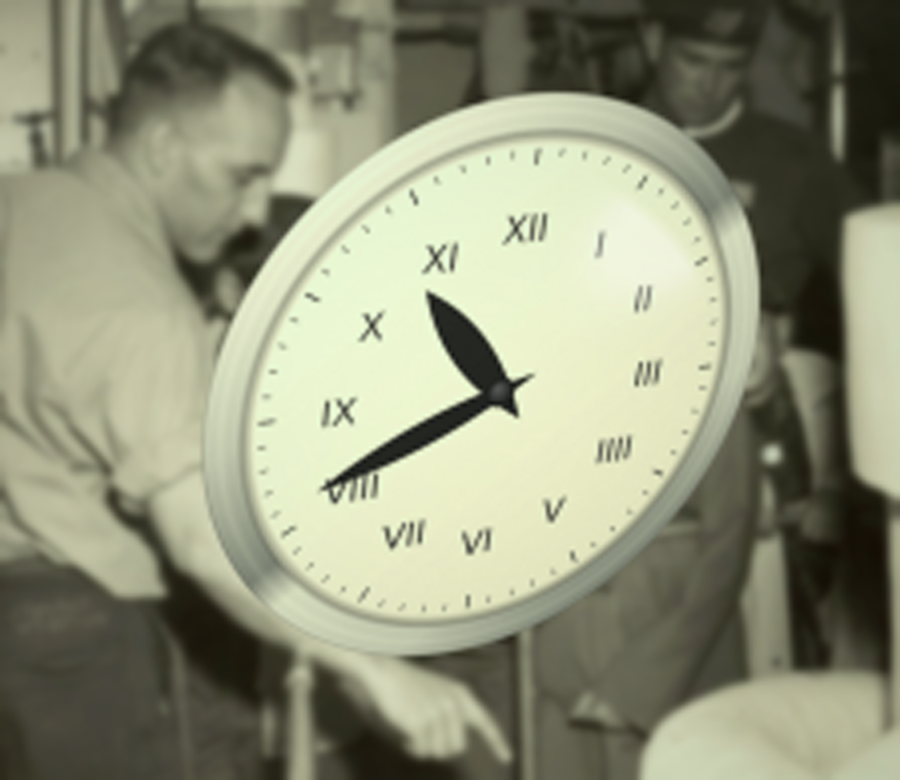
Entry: h=10 m=41
